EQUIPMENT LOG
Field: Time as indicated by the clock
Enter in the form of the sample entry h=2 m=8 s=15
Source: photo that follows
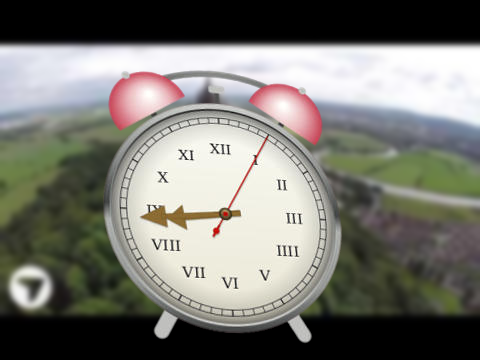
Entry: h=8 m=44 s=5
